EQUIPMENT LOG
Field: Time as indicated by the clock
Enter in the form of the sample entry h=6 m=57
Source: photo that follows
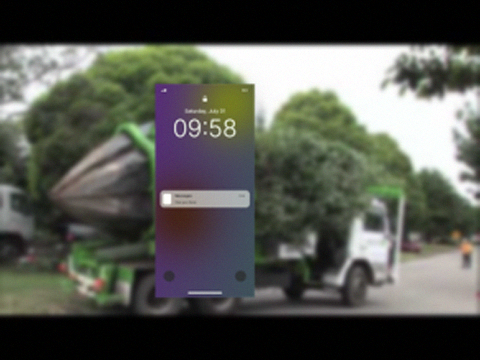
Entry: h=9 m=58
